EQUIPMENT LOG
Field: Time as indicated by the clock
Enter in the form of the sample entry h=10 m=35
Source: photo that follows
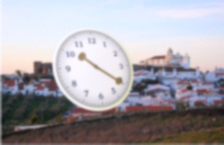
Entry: h=10 m=21
